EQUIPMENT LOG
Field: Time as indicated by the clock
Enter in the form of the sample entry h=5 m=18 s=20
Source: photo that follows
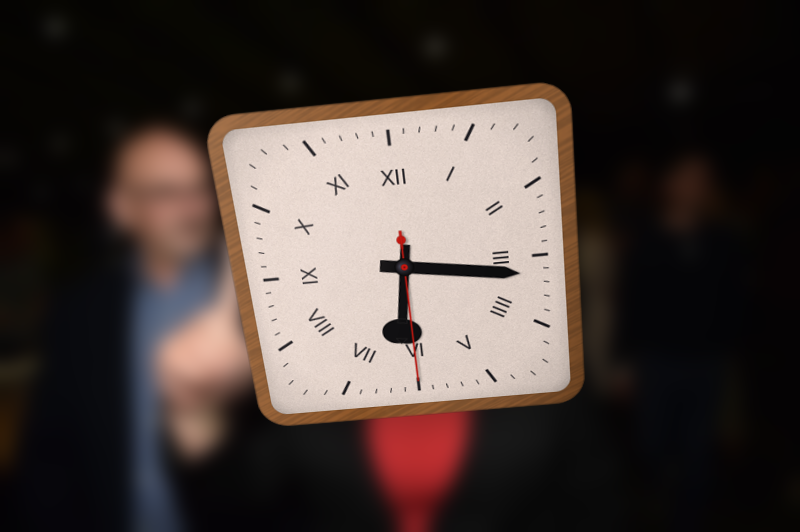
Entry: h=6 m=16 s=30
